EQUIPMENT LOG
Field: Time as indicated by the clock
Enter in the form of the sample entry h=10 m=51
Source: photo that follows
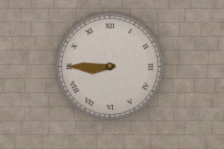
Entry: h=8 m=45
